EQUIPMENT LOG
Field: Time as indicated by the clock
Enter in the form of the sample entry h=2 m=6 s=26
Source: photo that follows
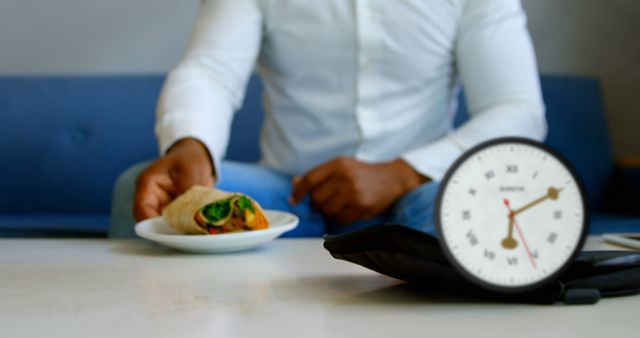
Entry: h=6 m=10 s=26
